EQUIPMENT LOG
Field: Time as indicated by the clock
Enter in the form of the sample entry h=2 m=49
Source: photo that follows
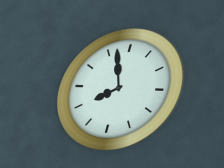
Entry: h=7 m=57
